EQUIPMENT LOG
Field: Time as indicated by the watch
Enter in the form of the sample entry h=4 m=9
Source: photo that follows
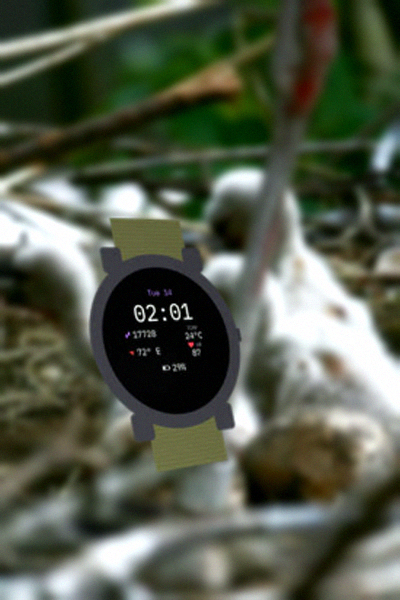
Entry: h=2 m=1
